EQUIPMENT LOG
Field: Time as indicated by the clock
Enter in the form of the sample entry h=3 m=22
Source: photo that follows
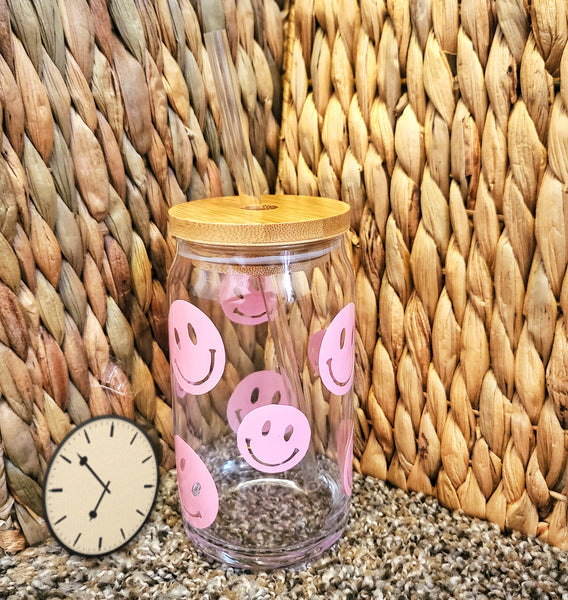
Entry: h=6 m=52
